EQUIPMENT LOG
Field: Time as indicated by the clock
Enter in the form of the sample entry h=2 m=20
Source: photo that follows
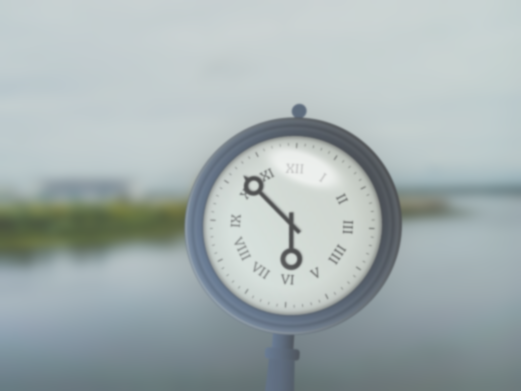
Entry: h=5 m=52
